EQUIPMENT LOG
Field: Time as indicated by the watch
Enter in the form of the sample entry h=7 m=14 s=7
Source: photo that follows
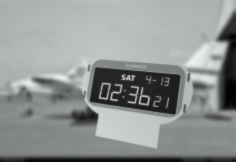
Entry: h=2 m=36 s=21
